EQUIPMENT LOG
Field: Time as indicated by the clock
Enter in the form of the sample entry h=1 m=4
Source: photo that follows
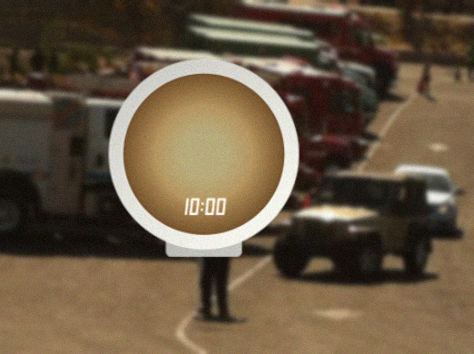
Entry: h=10 m=0
